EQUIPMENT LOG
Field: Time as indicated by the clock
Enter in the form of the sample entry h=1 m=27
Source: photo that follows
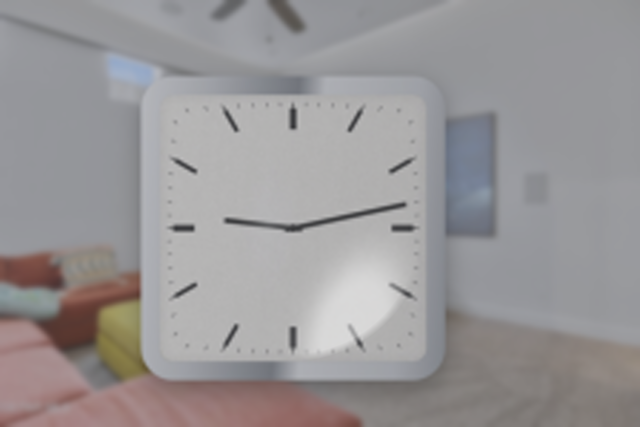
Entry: h=9 m=13
